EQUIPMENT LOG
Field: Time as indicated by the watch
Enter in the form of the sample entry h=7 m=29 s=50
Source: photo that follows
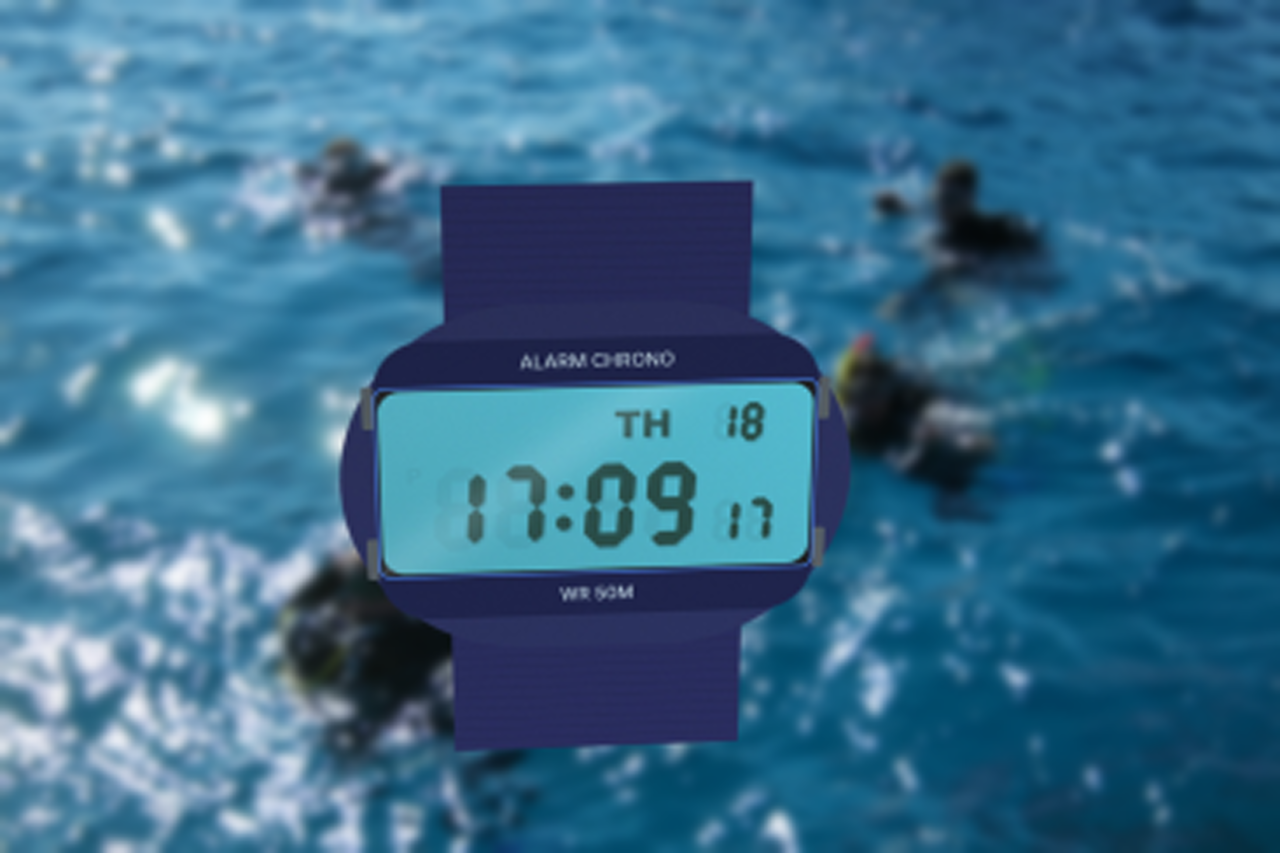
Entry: h=17 m=9 s=17
